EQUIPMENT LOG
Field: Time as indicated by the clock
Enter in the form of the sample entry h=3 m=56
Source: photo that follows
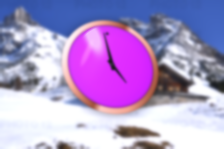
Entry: h=4 m=59
